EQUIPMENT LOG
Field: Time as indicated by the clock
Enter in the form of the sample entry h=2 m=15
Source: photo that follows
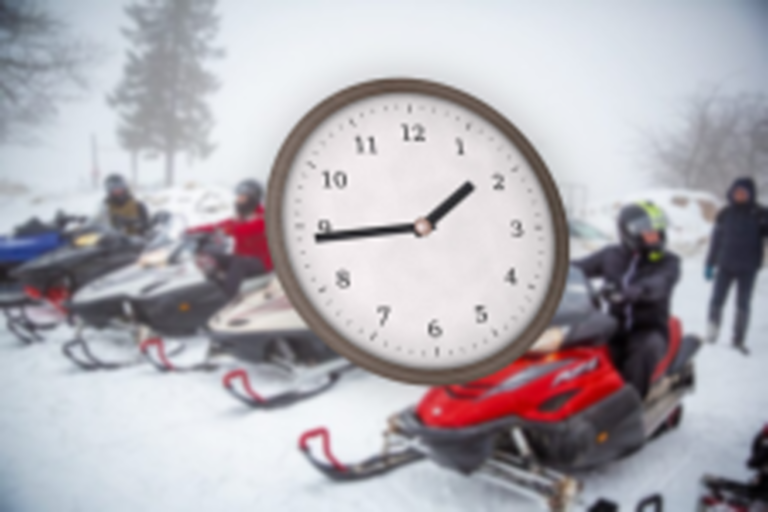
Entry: h=1 m=44
